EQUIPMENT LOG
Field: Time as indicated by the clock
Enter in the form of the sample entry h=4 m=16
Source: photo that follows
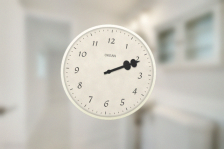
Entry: h=2 m=11
